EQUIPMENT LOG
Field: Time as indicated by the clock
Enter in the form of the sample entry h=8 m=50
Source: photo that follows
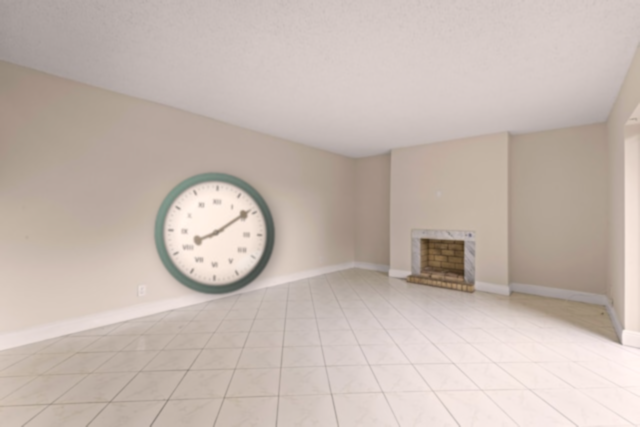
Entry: h=8 m=9
